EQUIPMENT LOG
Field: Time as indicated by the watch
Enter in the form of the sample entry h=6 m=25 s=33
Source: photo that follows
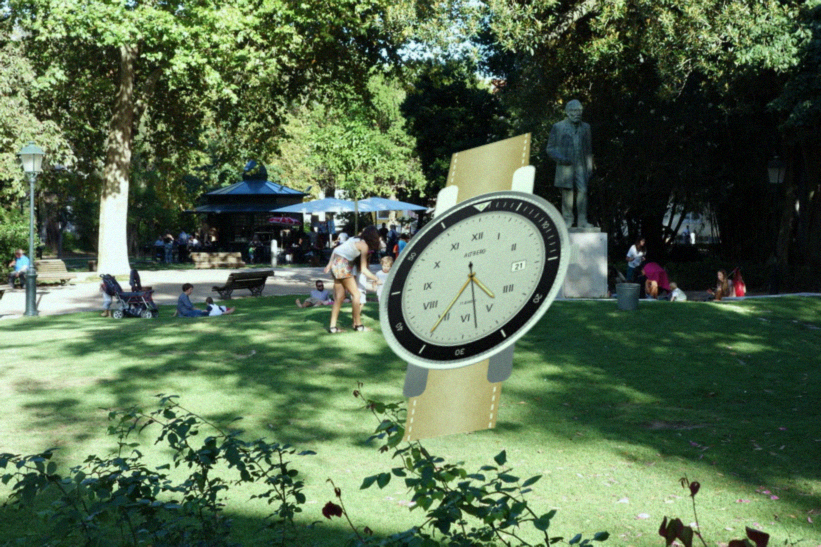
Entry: h=4 m=35 s=28
